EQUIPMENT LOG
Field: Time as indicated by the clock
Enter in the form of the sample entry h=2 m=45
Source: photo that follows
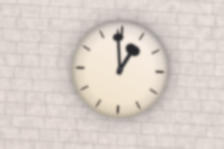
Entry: h=12 m=59
